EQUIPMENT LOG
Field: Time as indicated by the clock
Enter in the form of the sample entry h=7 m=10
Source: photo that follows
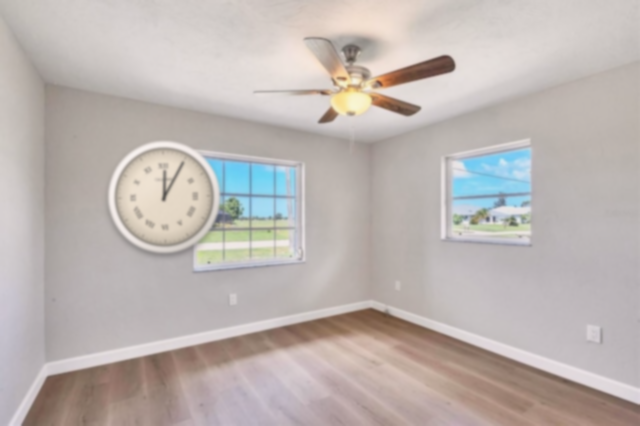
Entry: h=12 m=5
